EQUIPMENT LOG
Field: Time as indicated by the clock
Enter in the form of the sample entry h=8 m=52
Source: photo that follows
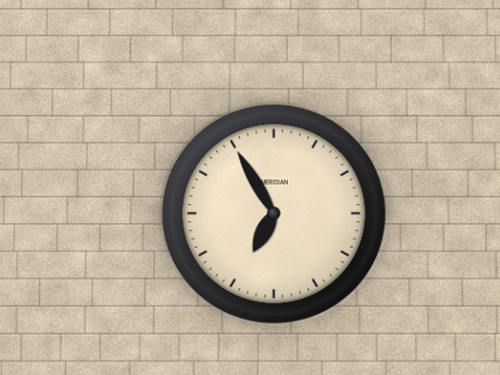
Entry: h=6 m=55
